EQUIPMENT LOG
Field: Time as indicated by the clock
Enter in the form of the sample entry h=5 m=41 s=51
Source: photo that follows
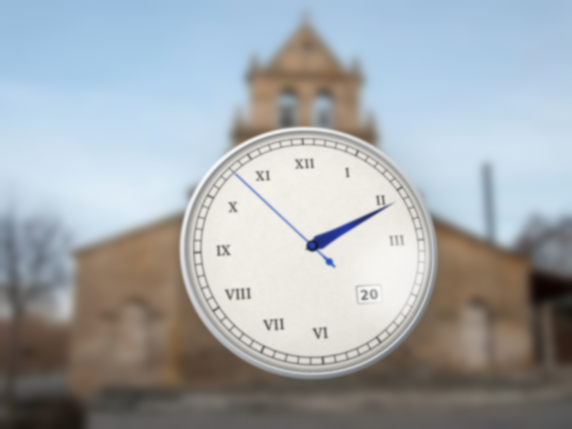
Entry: h=2 m=10 s=53
